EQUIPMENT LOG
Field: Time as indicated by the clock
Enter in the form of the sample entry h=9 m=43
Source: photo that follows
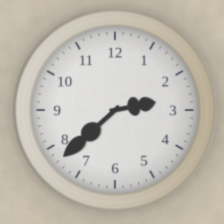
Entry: h=2 m=38
